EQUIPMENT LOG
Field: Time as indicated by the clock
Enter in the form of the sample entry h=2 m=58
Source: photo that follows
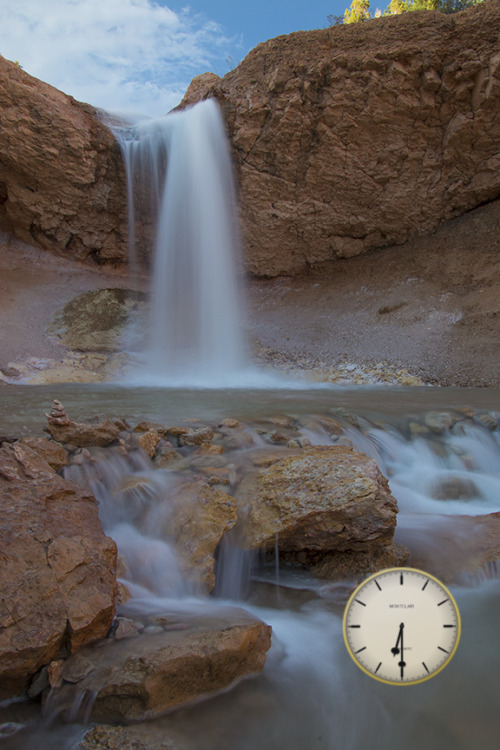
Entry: h=6 m=30
